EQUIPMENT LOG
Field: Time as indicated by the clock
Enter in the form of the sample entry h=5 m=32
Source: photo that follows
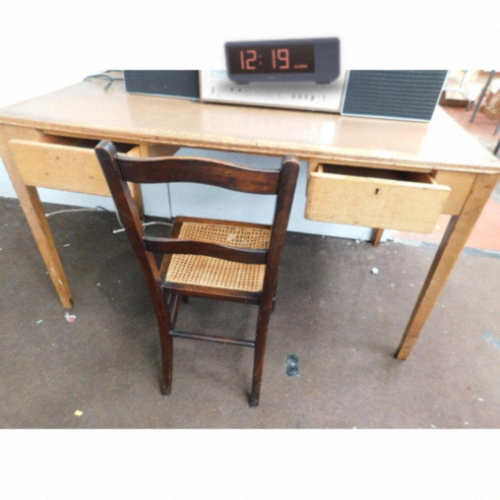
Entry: h=12 m=19
